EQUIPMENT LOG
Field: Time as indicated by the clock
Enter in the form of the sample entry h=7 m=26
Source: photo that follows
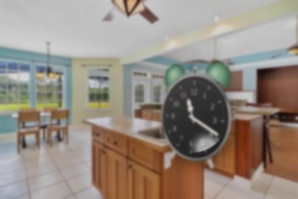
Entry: h=11 m=19
